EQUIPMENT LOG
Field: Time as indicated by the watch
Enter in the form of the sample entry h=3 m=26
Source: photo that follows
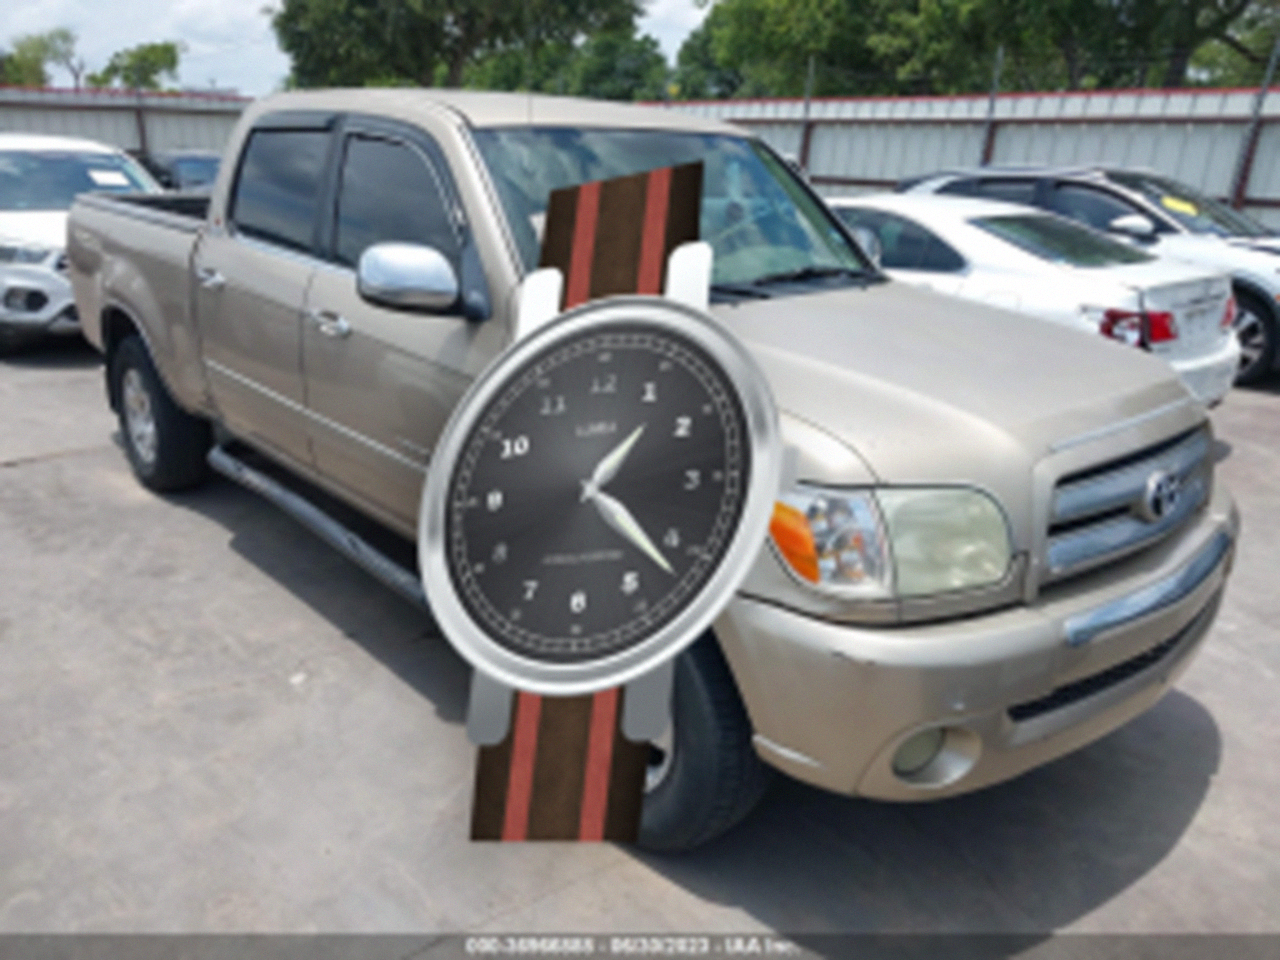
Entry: h=1 m=22
